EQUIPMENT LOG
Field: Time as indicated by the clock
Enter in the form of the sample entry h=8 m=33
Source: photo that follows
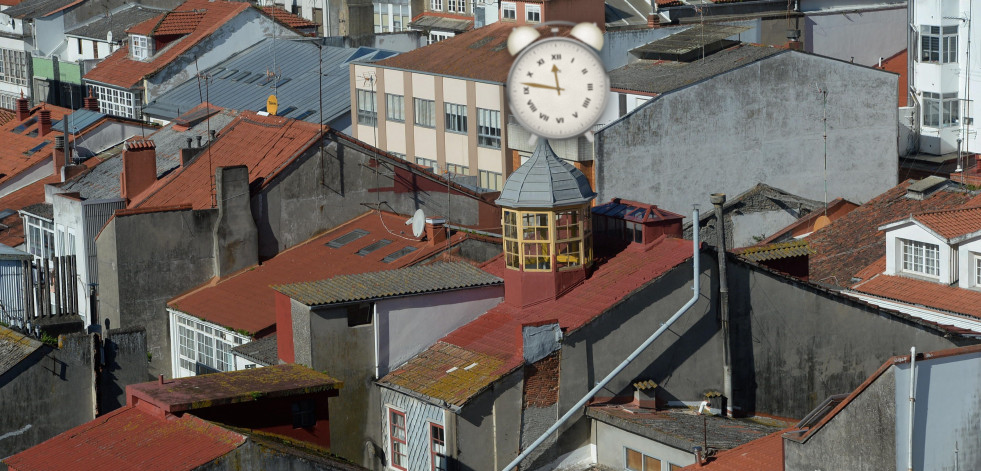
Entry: h=11 m=47
